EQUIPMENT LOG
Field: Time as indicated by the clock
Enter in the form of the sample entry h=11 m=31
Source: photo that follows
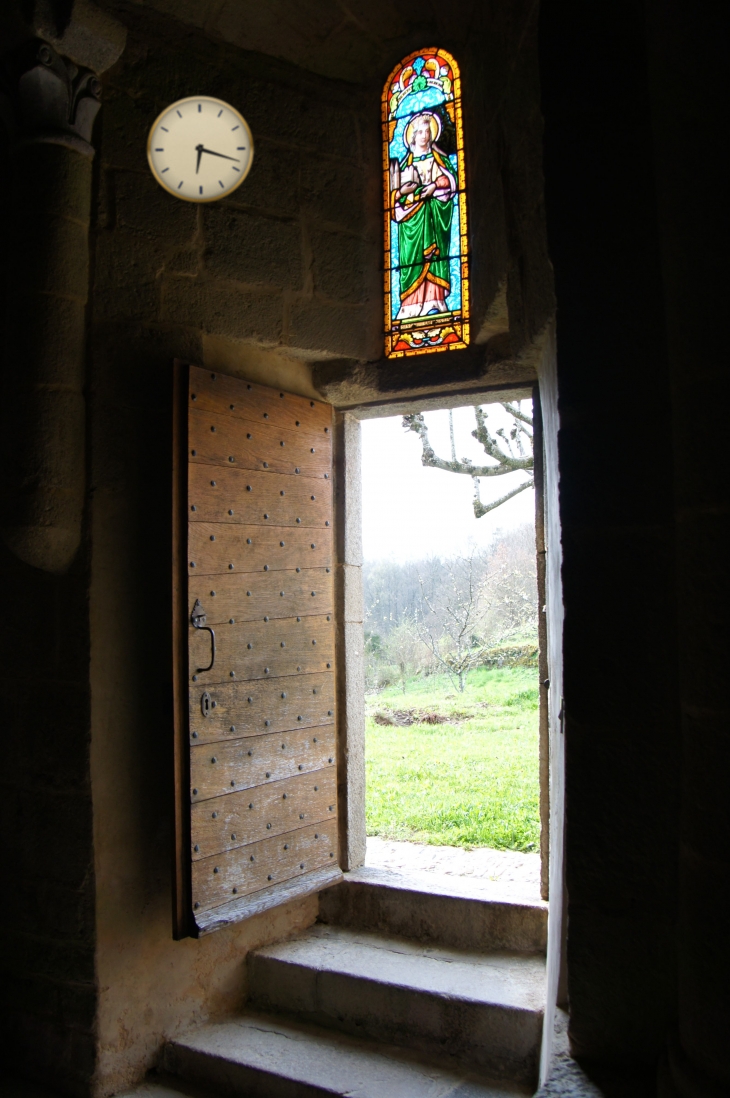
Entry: h=6 m=18
